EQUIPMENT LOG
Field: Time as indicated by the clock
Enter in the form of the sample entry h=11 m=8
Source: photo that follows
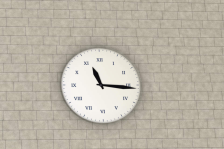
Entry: h=11 m=16
